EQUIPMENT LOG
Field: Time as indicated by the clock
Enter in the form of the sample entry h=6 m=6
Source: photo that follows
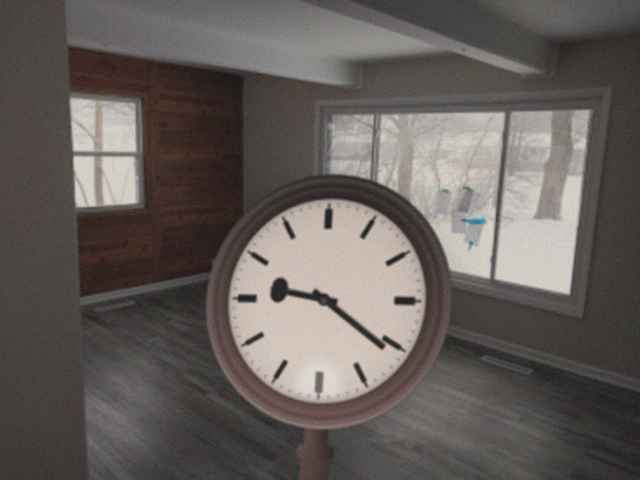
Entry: h=9 m=21
